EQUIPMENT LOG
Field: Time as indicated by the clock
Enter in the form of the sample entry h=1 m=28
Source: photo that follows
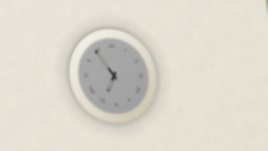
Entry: h=6 m=54
